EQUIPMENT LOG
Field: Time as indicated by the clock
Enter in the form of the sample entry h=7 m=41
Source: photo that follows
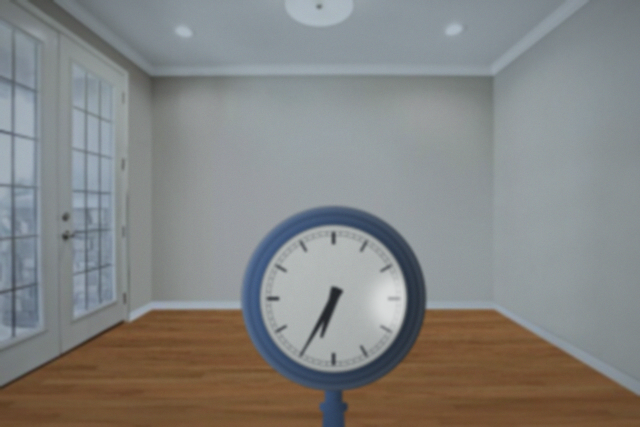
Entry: h=6 m=35
